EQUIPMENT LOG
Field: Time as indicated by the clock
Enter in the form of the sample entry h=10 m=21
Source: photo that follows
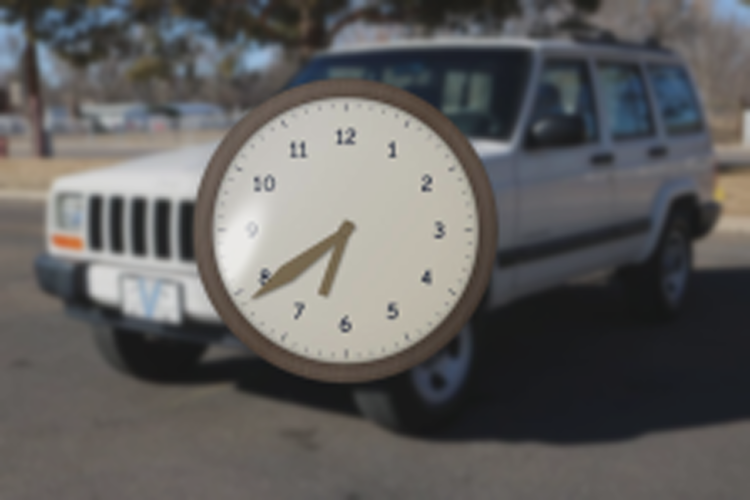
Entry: h=6 m=39
